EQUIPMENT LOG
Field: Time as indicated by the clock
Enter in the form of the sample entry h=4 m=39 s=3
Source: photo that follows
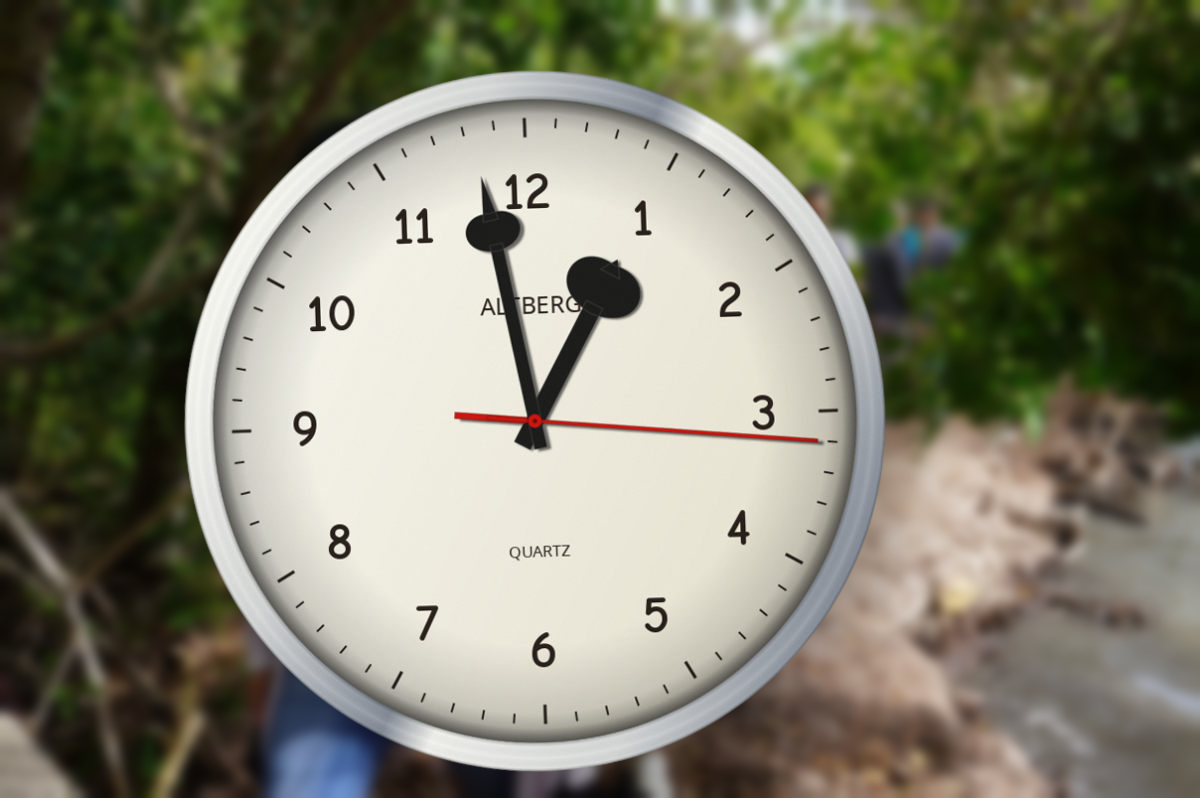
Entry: h=12 m=58 s=16
